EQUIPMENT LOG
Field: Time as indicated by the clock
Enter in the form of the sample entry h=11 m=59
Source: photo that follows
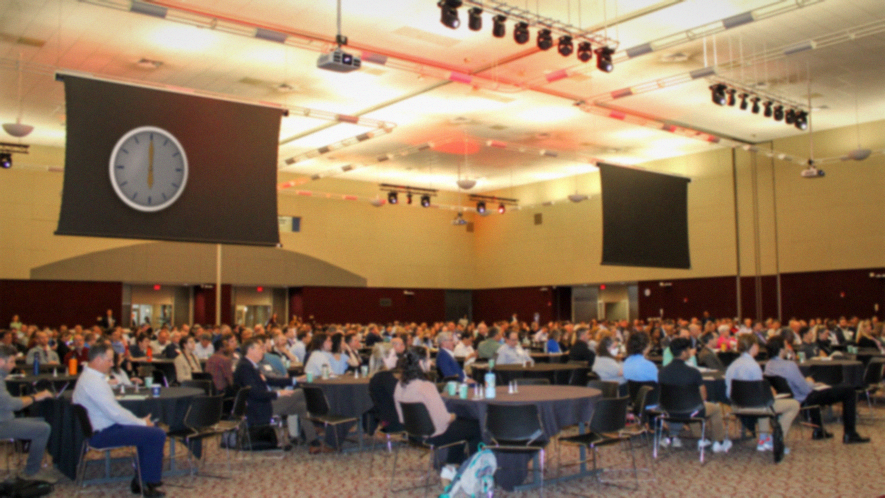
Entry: h=6 m=0
